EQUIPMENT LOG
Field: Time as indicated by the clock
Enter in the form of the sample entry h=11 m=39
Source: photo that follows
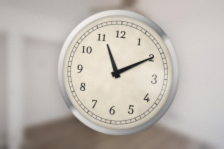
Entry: h=11 m=10
